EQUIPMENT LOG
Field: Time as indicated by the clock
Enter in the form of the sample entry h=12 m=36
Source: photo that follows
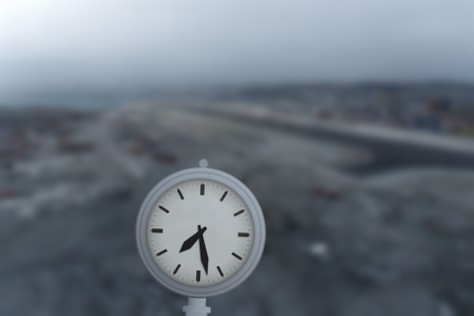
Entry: h=7 m=28
